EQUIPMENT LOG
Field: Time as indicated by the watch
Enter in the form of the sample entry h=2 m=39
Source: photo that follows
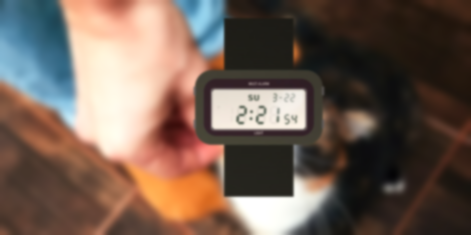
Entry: h=2 m=21
